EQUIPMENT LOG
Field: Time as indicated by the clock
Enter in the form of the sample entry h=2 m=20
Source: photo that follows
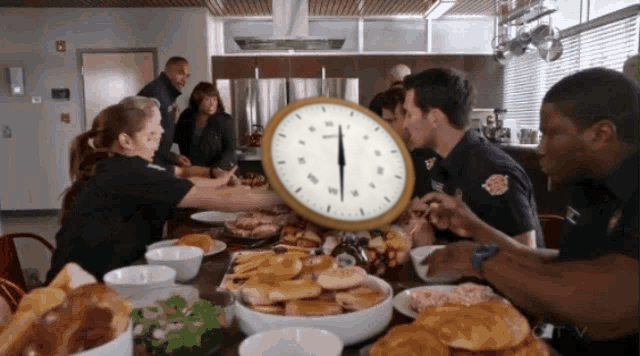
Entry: h=12 m=33
